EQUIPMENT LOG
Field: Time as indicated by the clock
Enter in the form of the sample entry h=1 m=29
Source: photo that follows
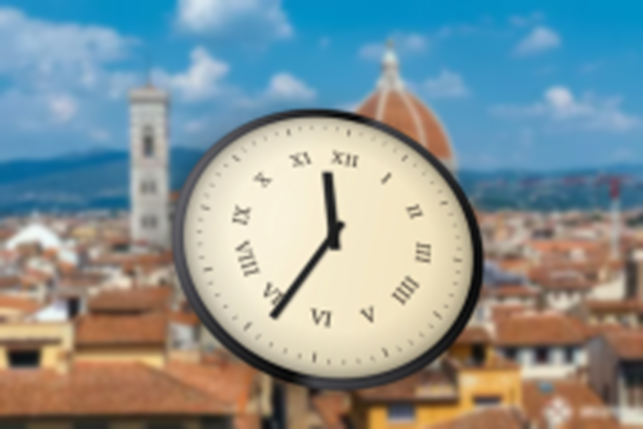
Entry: h=11 m=34
